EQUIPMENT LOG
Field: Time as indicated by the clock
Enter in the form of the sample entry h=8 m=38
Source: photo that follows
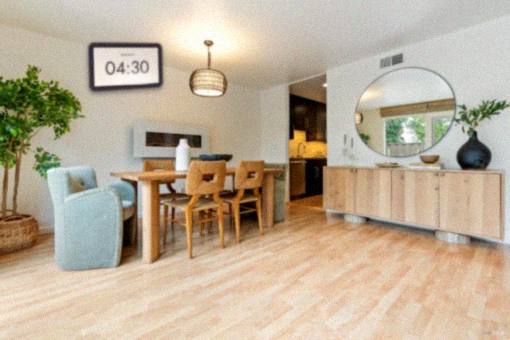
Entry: h=4 m=30
